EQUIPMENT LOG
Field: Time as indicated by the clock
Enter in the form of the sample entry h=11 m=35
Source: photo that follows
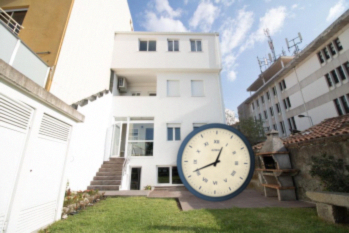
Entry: h=12 m=41
